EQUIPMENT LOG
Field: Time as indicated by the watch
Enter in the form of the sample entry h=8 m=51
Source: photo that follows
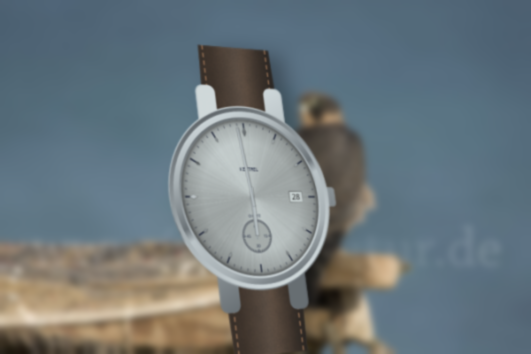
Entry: h=5 m=59
